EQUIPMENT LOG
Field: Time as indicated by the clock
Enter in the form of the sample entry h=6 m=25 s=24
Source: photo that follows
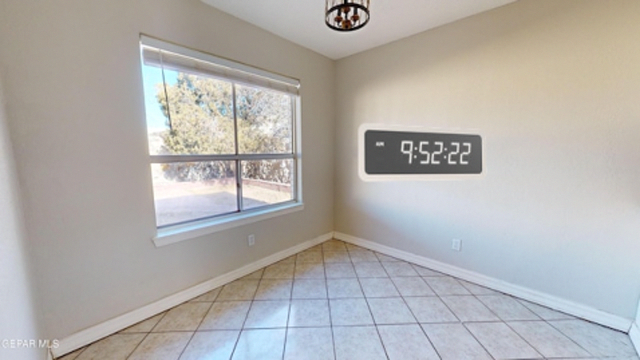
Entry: h=9 m=52 s=22
